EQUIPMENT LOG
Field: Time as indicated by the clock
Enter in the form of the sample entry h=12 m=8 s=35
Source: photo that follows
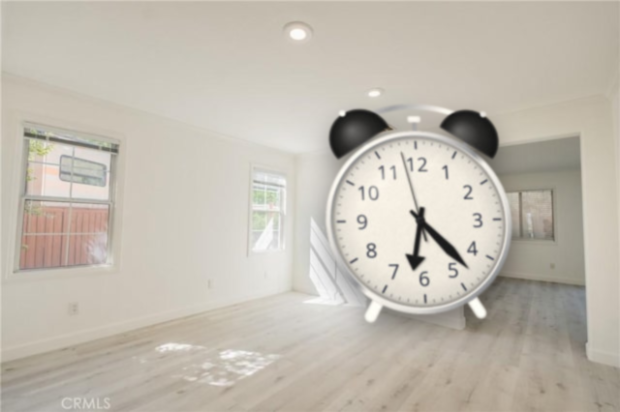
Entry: h=6 m=22 s=58
